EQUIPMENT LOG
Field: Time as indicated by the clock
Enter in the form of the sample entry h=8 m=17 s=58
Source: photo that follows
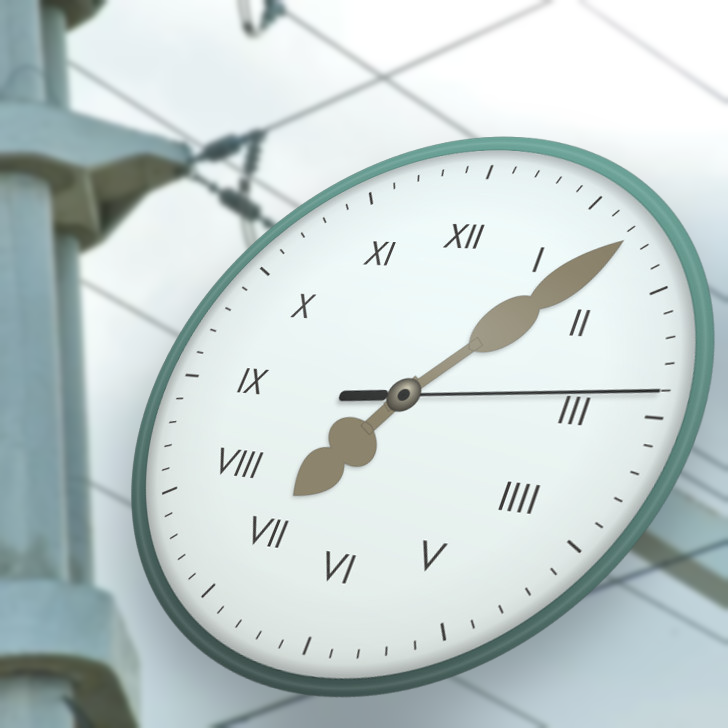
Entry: h=7 m=7 s=14
